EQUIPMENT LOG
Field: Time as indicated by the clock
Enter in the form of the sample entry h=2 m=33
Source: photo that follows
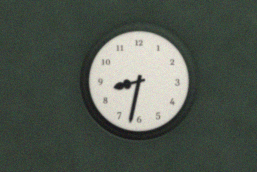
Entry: h=8 m=32
